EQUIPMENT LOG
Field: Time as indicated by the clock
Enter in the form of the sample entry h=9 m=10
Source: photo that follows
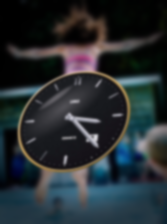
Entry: h=3 m=23
